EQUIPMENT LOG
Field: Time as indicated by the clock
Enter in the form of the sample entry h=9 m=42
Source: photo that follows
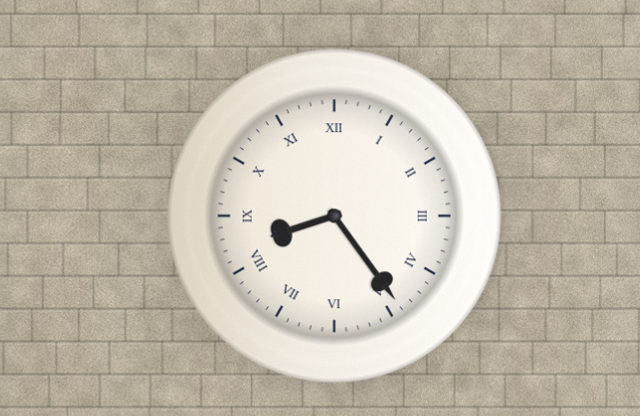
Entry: h=8 m=24
